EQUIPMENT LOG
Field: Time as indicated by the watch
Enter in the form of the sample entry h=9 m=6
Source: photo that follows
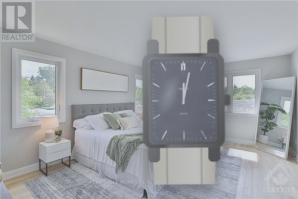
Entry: h=12 m=2
